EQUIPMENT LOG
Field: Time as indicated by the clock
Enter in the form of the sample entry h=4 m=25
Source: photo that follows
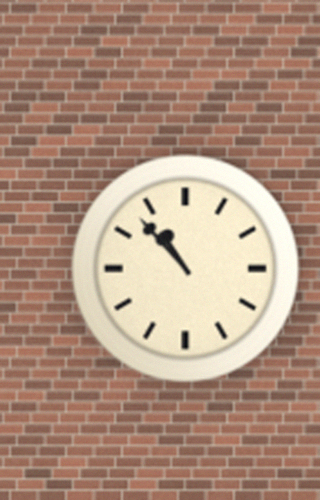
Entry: h=10 m=53
